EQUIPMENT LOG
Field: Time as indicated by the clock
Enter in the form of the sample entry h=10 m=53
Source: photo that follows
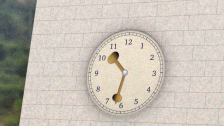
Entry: h=10 m=32
